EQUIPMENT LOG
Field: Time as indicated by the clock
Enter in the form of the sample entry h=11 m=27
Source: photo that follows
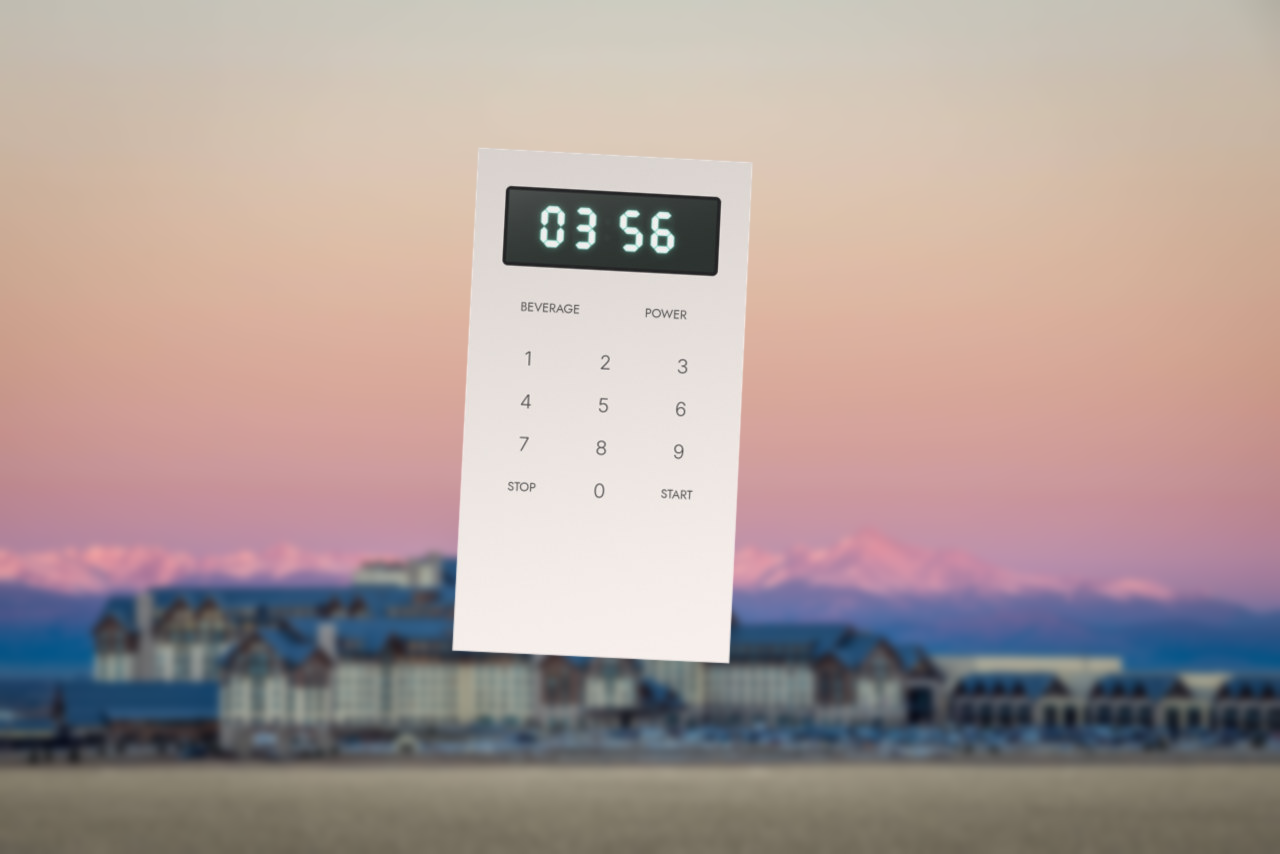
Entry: h=3 m=56
